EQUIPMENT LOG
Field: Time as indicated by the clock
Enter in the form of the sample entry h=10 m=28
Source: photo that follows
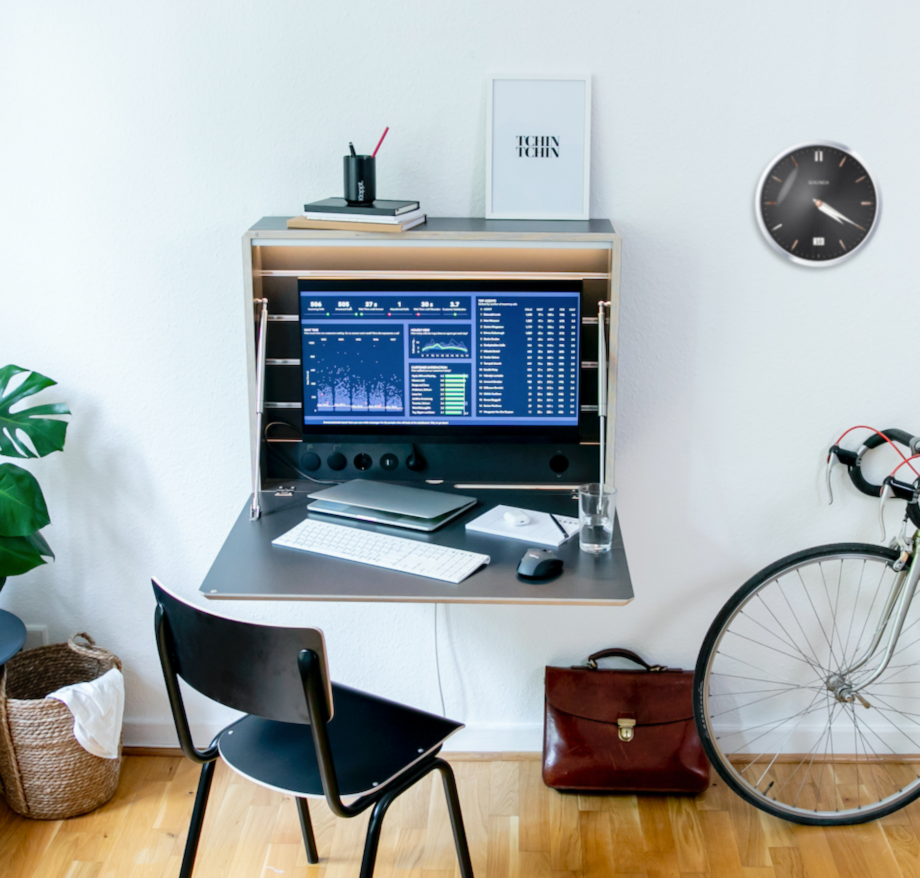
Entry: h=4 m=20
